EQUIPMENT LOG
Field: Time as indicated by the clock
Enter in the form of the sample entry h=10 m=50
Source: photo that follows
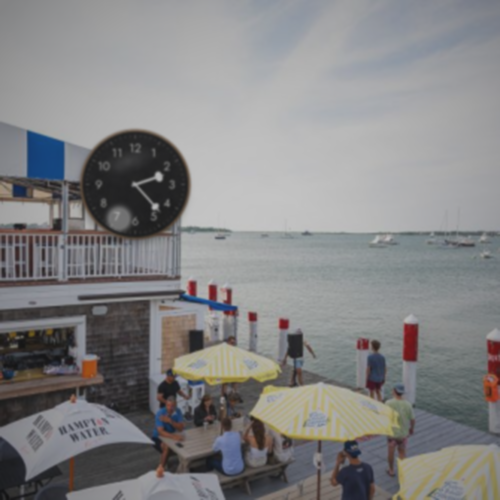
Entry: h=2 m=23
